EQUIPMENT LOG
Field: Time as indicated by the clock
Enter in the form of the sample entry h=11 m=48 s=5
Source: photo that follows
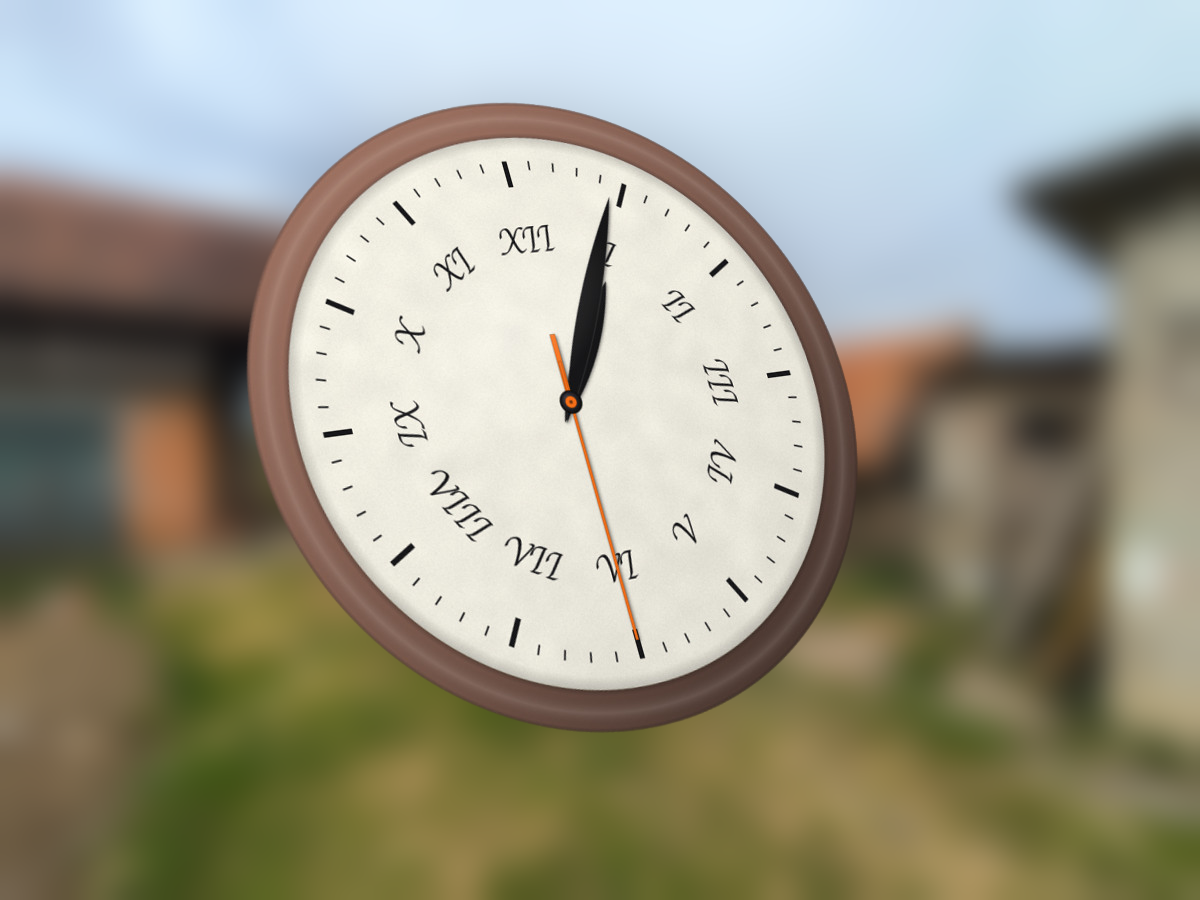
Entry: h=1 m=4 s=30
